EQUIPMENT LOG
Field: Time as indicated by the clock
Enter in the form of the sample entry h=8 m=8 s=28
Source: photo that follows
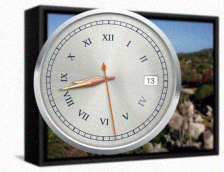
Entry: h=8 m=42 s=28
